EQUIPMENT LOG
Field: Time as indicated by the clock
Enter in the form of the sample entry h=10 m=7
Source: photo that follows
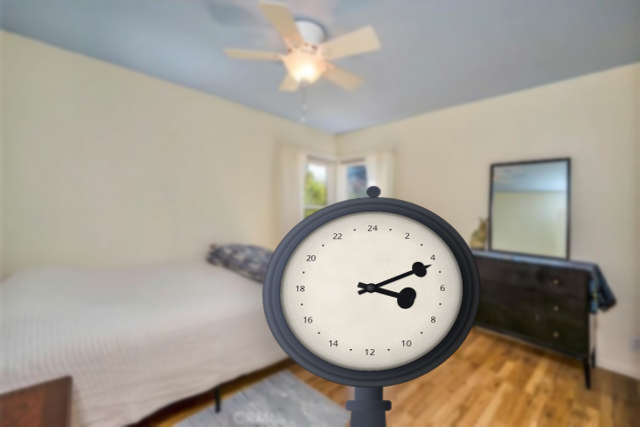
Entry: h=7 m=11
